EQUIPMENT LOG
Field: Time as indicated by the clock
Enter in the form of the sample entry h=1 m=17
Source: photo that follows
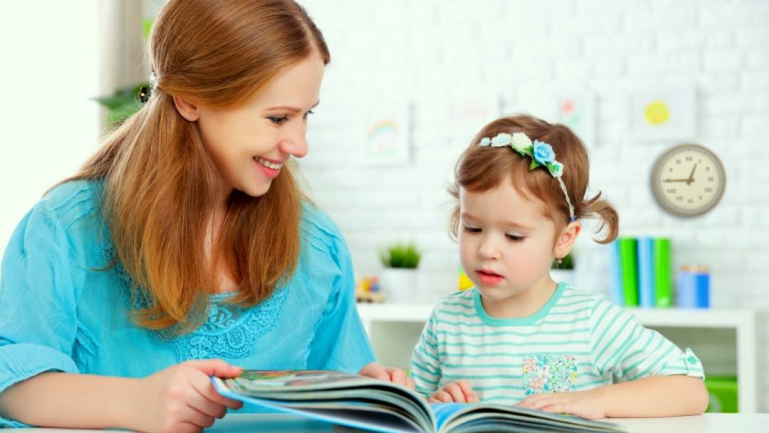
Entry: h=12 m=45
